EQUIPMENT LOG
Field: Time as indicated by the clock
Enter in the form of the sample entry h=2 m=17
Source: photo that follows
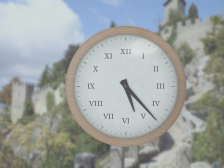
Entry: h=5 m=23
